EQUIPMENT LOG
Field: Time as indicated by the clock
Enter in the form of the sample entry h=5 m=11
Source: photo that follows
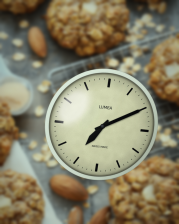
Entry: h=7 m=10
